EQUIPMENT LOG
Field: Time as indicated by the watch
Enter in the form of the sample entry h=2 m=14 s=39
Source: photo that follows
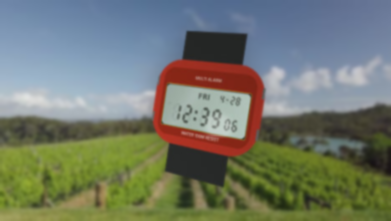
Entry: h=12 m=39 s=6
